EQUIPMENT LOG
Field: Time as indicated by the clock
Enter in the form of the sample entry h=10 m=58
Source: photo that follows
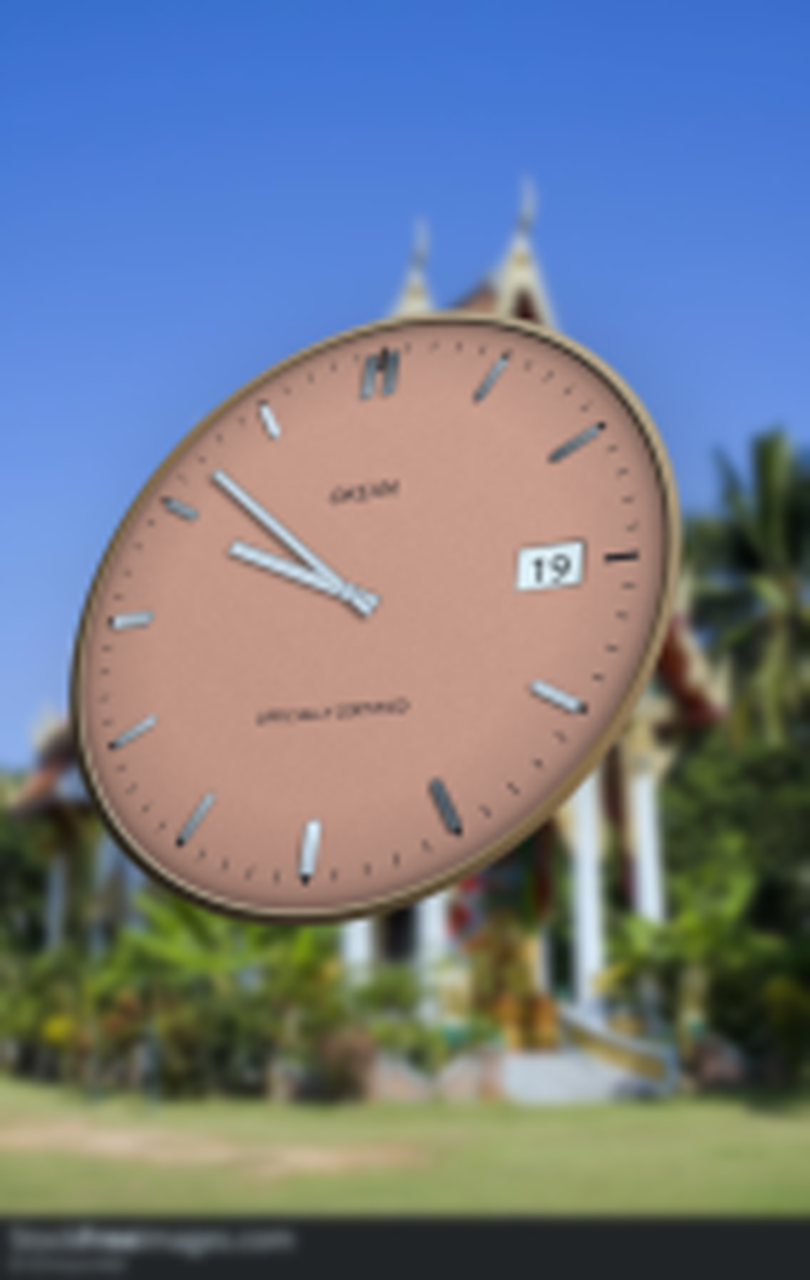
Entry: h=9 m=52
